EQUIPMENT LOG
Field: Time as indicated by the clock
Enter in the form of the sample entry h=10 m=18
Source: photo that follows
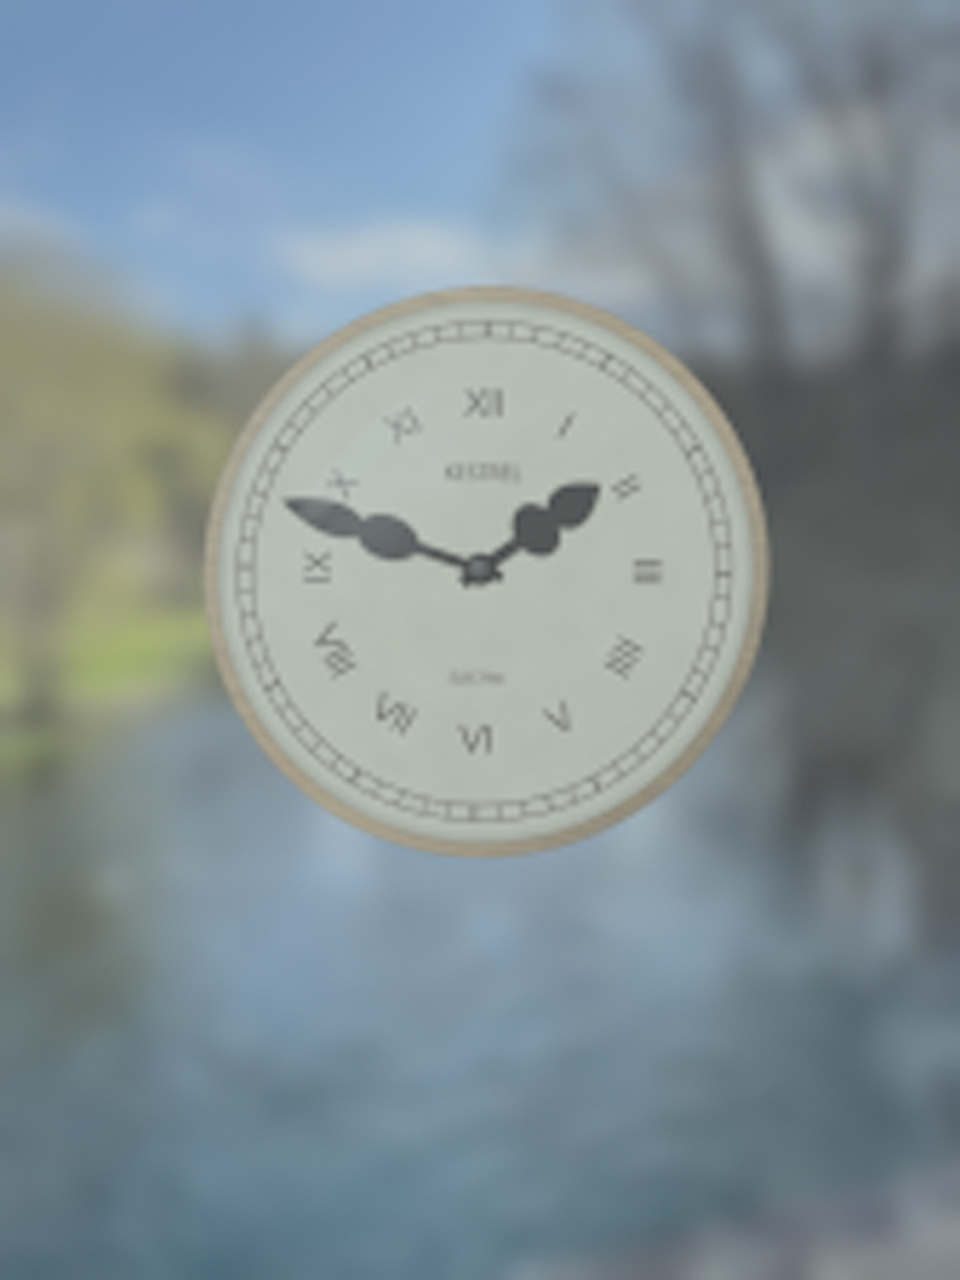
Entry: h=1 m=48
